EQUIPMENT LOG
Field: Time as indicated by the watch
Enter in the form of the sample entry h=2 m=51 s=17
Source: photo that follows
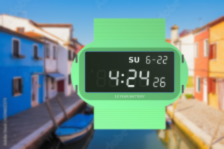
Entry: h=4 m=24 s=26
